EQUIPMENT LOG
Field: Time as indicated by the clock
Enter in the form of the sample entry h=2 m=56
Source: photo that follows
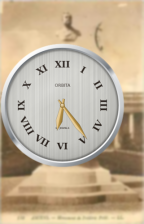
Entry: h=6 m=24
